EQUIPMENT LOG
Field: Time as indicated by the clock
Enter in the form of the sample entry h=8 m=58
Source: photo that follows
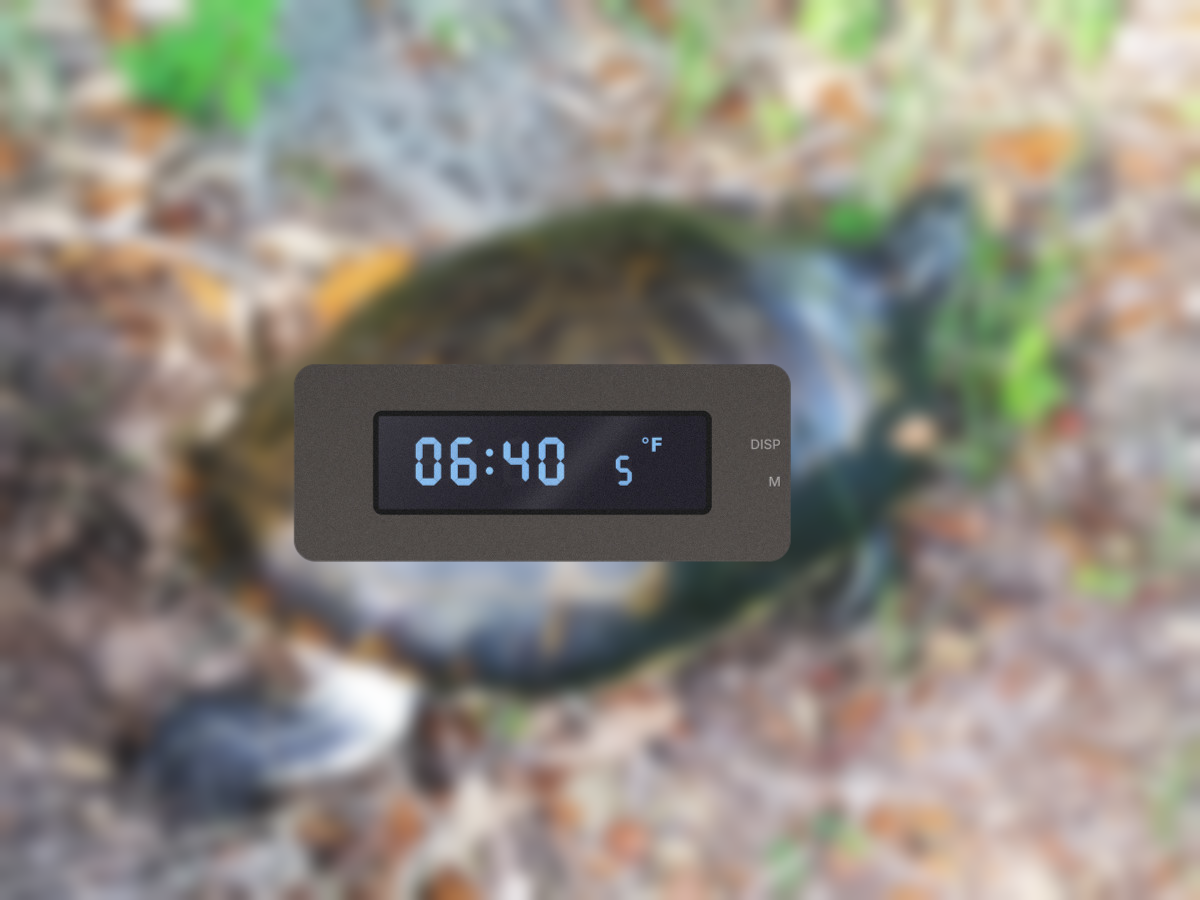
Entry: h=6 m=40
